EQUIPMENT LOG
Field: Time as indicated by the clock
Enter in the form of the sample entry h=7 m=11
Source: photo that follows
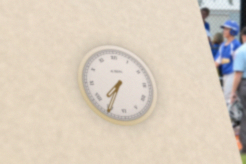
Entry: h=7 m=35
